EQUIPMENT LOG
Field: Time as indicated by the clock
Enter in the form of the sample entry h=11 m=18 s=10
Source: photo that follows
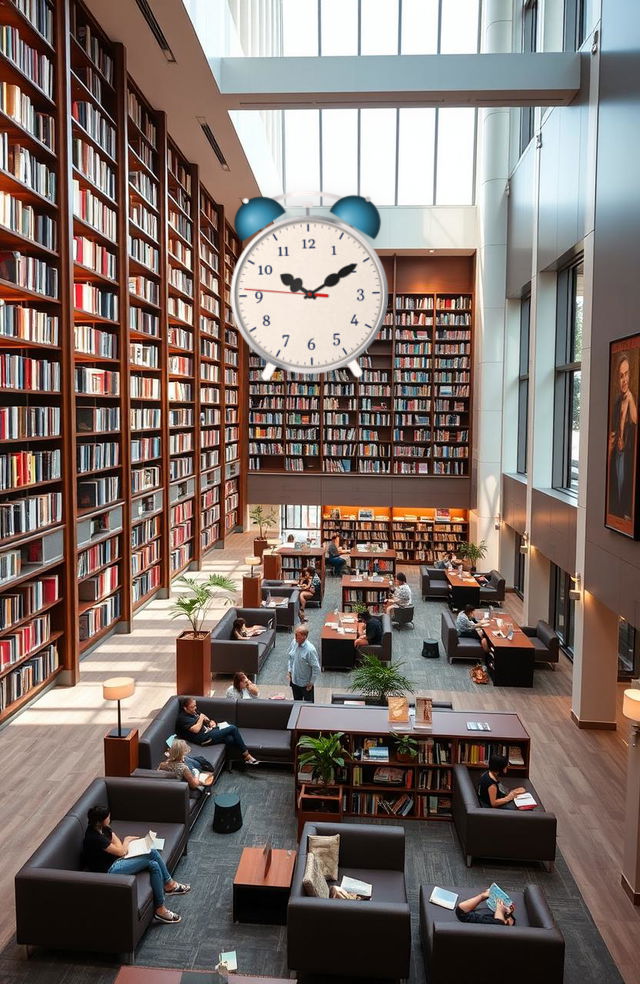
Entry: h=10 m=9 s=46
